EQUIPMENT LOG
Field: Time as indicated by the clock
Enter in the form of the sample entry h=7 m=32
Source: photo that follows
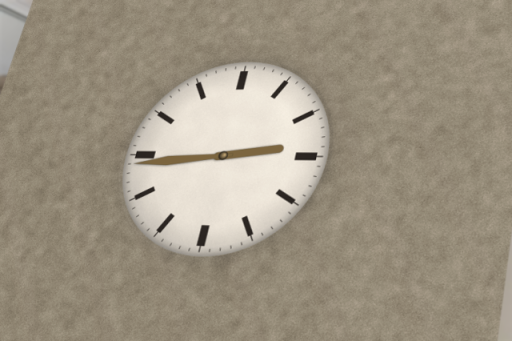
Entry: h=2 m=44
